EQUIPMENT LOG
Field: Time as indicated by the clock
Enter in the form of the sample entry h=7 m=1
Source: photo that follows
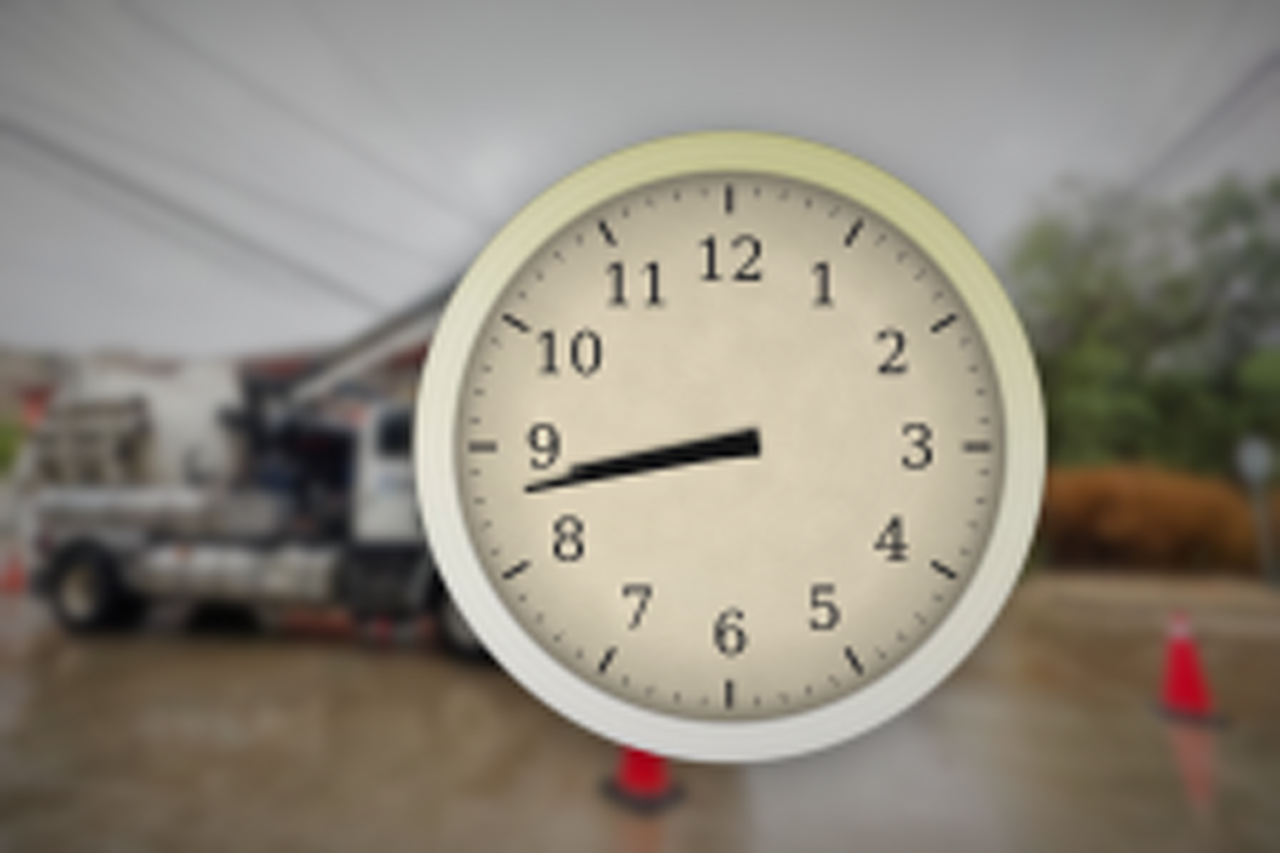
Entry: h=8 m=43
